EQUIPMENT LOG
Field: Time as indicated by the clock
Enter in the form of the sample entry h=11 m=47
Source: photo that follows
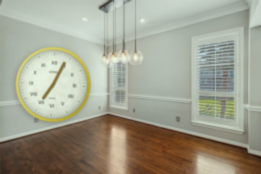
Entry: h=7 m=4
